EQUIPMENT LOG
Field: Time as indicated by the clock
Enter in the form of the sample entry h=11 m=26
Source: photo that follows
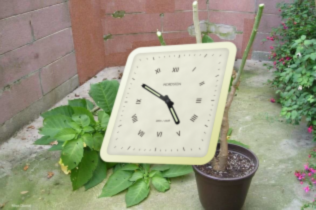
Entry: h=4 m=50
